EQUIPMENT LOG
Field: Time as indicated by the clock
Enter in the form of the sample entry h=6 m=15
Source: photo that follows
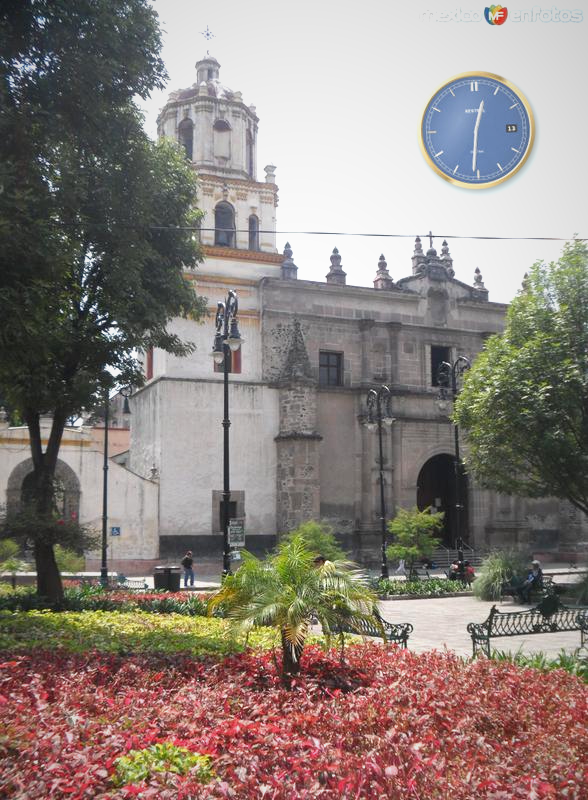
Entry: h=12 m=31
